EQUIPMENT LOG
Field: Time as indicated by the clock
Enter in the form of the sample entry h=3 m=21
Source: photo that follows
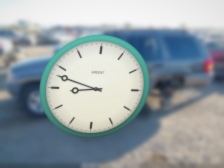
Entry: h=8 m=48
